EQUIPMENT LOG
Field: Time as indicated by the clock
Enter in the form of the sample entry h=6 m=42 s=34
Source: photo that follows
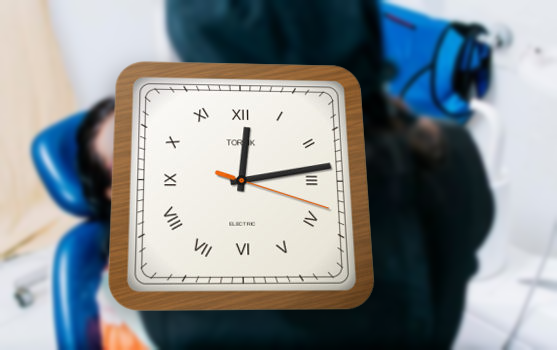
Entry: h=12 m=13 s=18
